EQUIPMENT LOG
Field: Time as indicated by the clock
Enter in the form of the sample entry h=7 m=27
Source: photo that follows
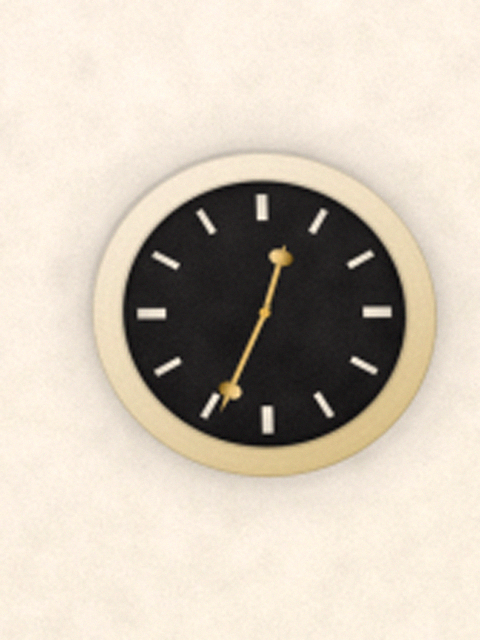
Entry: h=12 m=34
